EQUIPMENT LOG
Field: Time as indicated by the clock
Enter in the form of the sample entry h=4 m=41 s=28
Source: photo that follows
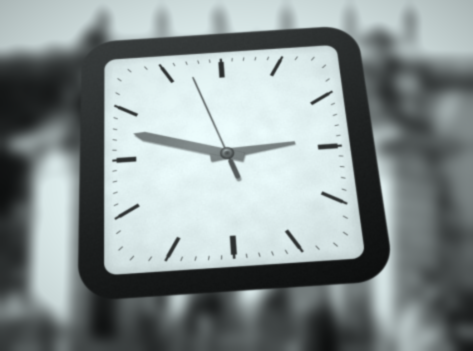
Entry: h=2 m=47 s=57
